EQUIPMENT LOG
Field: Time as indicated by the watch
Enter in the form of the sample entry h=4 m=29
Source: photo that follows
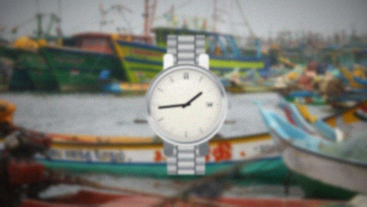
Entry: h=1 m=44
